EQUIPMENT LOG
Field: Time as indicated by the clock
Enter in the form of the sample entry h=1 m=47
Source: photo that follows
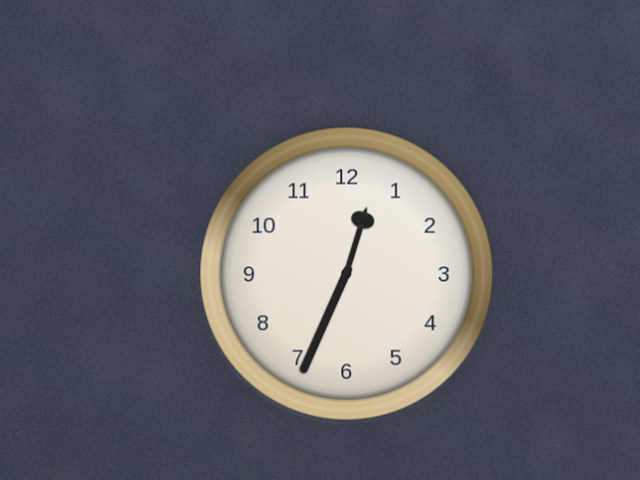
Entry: h=12 m=34
